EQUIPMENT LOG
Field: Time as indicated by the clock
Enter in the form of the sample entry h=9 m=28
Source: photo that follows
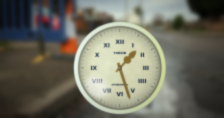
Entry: h=1 m=27
